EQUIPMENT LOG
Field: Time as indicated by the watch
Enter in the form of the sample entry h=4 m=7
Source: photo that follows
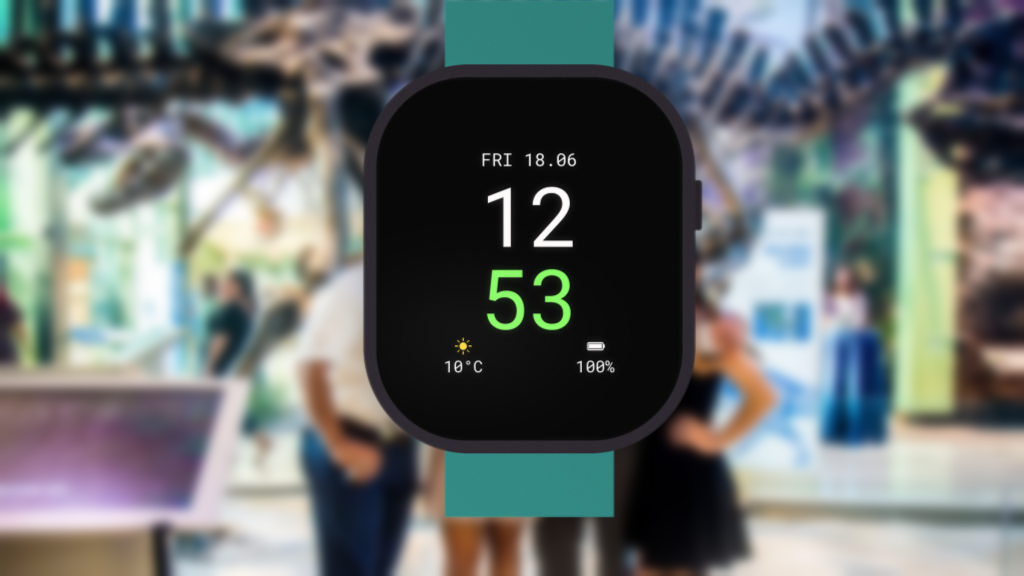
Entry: h=12 m=53
